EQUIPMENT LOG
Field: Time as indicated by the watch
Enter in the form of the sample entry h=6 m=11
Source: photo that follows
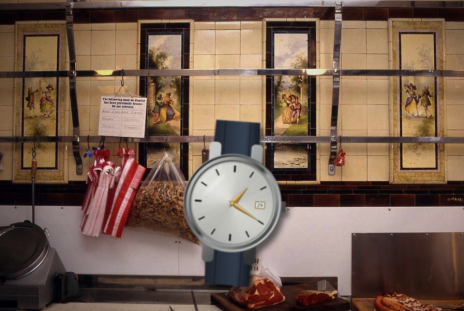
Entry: h=1 m=20
